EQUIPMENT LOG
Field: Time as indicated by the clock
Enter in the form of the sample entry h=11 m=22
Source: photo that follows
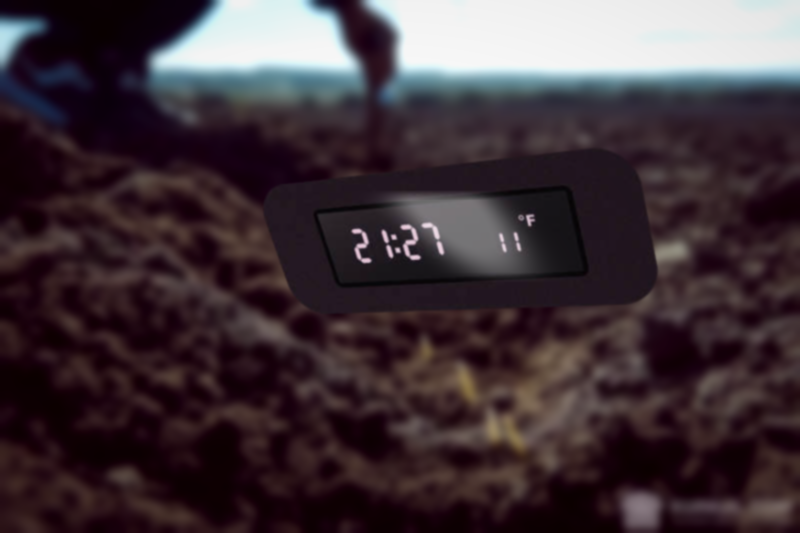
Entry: h=21 m=27
